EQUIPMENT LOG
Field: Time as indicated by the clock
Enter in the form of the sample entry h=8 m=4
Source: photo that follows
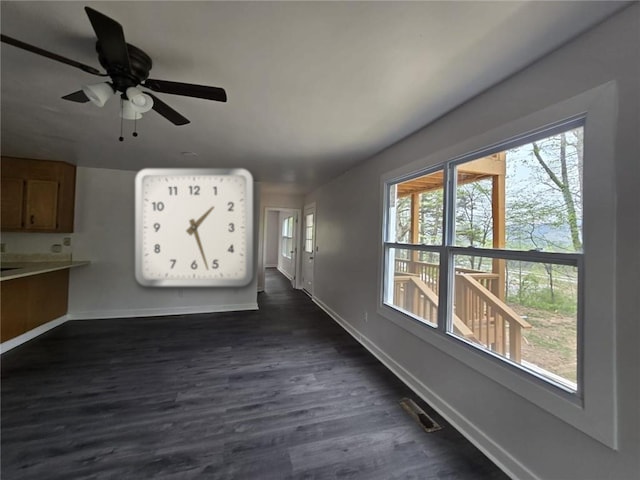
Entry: h=1 m=27
